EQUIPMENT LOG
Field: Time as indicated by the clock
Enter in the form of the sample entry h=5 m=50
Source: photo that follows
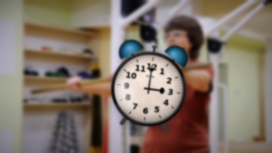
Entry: h=3 m=0
